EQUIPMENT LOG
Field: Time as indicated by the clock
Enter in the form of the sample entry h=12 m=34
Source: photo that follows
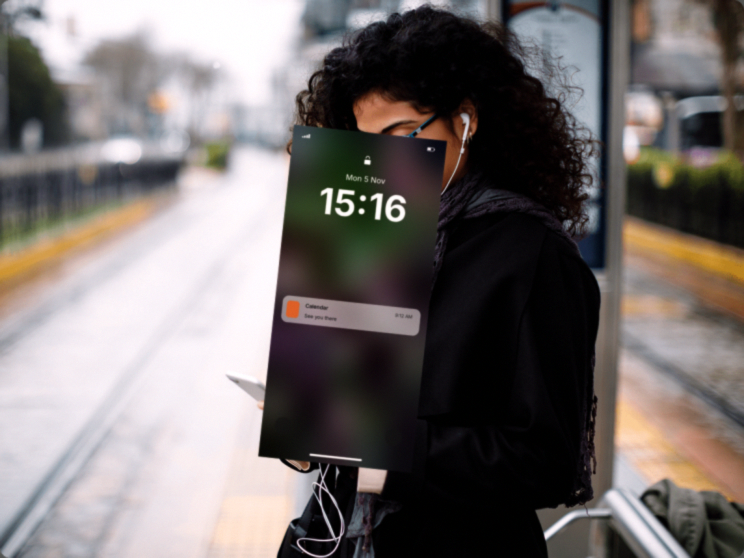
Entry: h=15 m=16
